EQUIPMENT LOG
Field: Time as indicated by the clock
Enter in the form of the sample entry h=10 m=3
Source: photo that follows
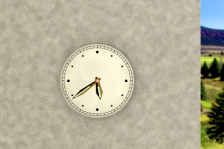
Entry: h=5 m=39
